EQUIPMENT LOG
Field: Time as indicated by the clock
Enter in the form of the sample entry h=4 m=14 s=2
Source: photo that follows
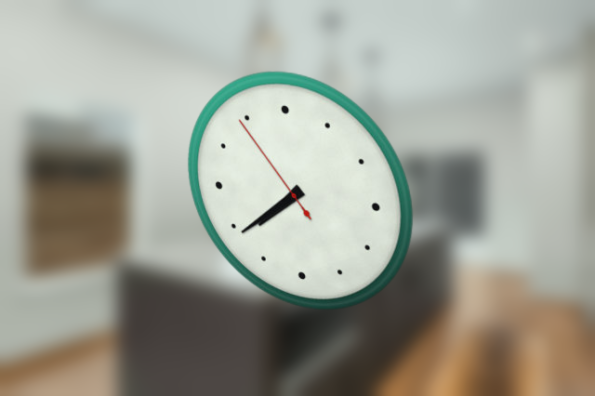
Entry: h=7 m=38 s=54
